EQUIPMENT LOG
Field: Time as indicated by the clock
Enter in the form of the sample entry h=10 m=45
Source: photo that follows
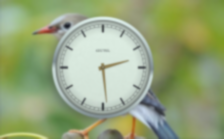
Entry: h=2 m=29
